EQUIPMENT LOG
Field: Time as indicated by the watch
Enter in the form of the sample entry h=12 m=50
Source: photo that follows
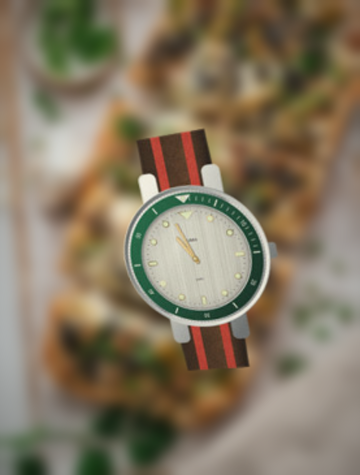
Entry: h=10 m=57
